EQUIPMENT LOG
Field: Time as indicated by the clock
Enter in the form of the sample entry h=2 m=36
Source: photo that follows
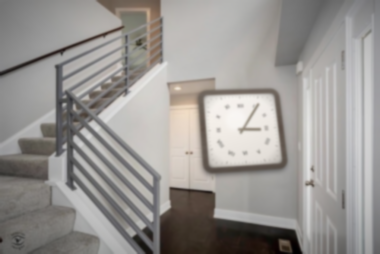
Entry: h=3 m=6
